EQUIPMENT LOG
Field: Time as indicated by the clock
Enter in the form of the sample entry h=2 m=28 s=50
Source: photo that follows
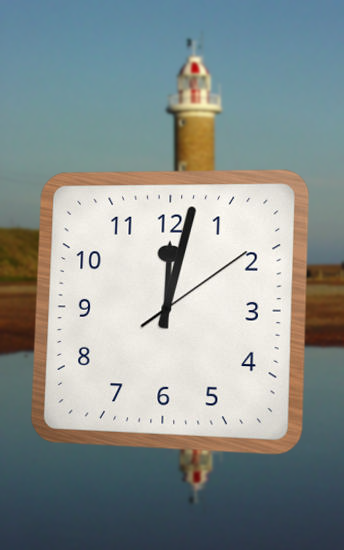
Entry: h=12 m=2 s=9
